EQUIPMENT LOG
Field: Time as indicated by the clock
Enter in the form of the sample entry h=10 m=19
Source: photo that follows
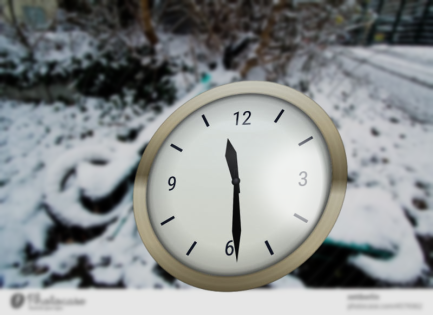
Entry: h=11 m=29
